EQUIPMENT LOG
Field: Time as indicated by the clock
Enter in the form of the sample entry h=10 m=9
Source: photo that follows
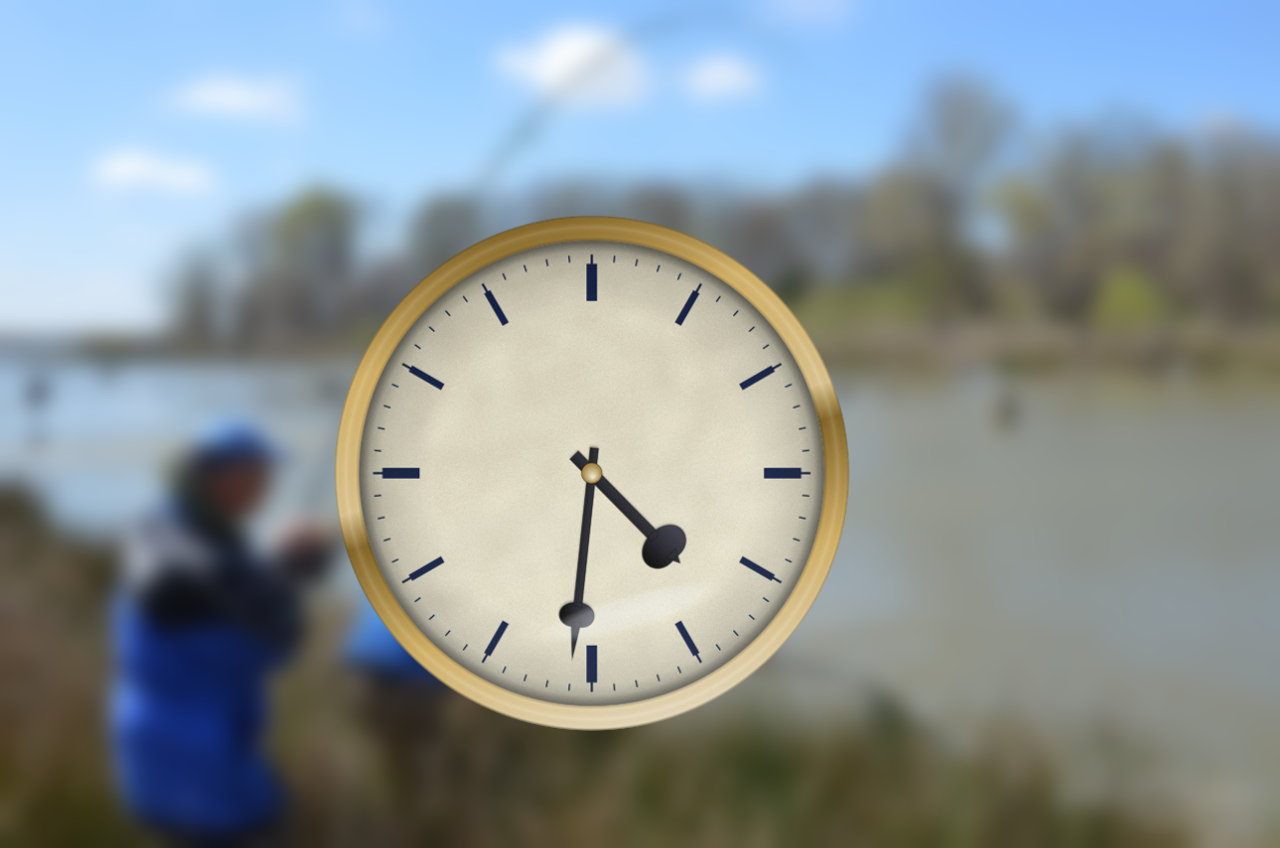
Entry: h=4 m=31
